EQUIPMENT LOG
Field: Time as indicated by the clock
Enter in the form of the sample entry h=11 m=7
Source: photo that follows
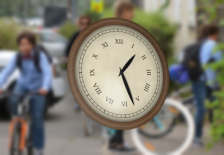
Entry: h=1 m=27
